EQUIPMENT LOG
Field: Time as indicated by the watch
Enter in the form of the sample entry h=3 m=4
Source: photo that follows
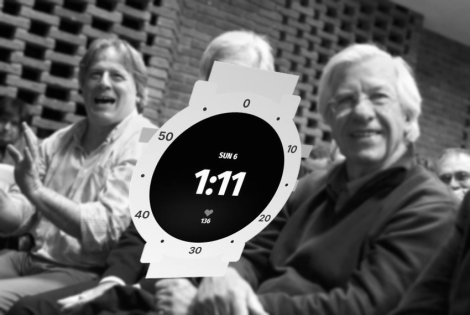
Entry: h=1 m=11
